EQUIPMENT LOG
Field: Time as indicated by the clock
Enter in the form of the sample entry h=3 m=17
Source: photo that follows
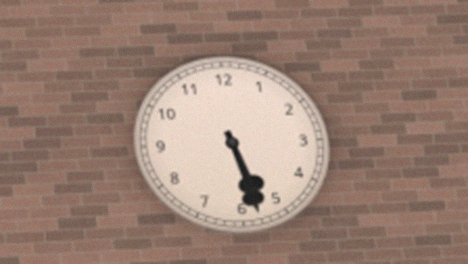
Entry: h=5 m=28
